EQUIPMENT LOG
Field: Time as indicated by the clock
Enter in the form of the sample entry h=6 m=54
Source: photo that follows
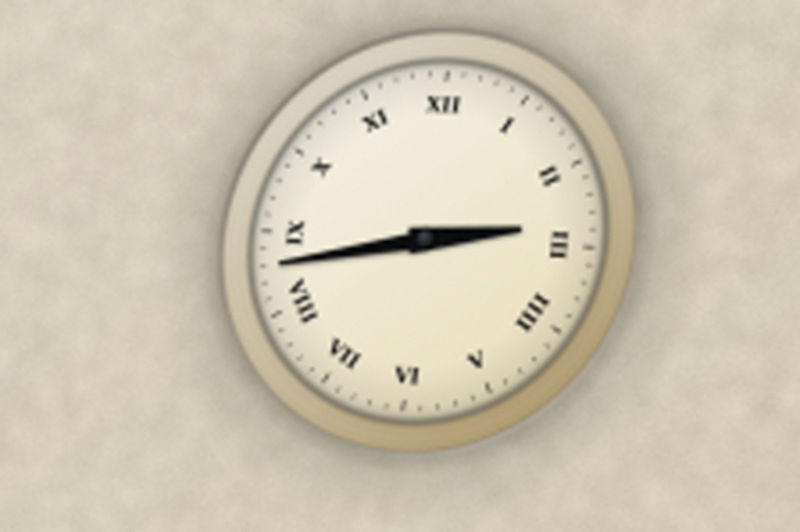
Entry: h=2 m=43
